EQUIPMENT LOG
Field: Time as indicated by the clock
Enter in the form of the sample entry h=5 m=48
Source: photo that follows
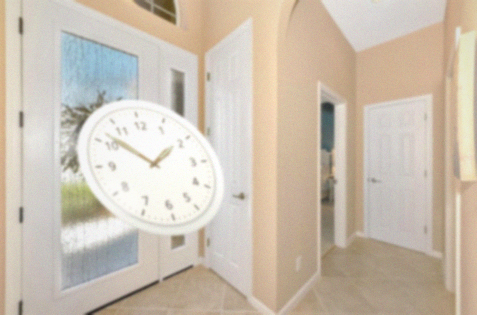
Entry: h=1 m=52
